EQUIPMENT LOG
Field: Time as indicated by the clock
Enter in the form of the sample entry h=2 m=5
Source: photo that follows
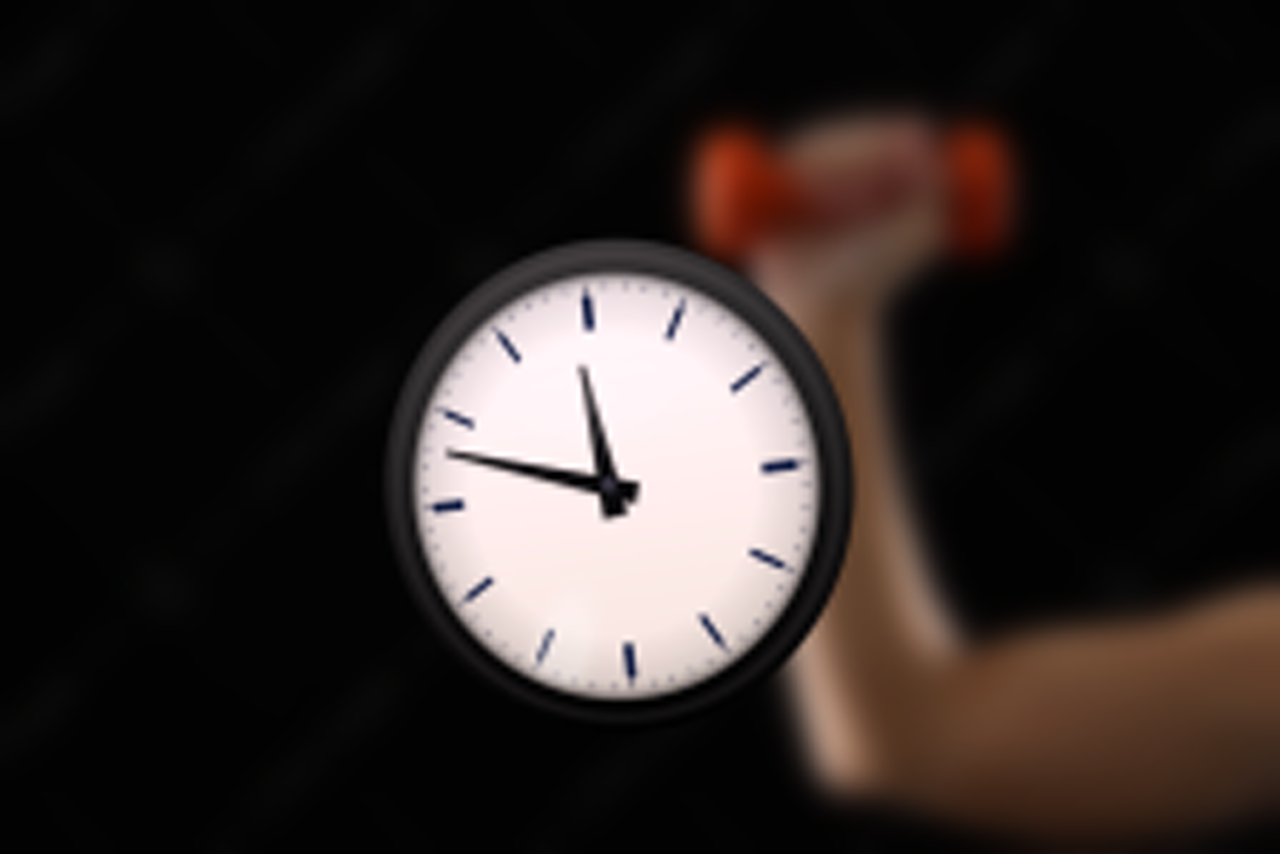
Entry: h=11 m=48
